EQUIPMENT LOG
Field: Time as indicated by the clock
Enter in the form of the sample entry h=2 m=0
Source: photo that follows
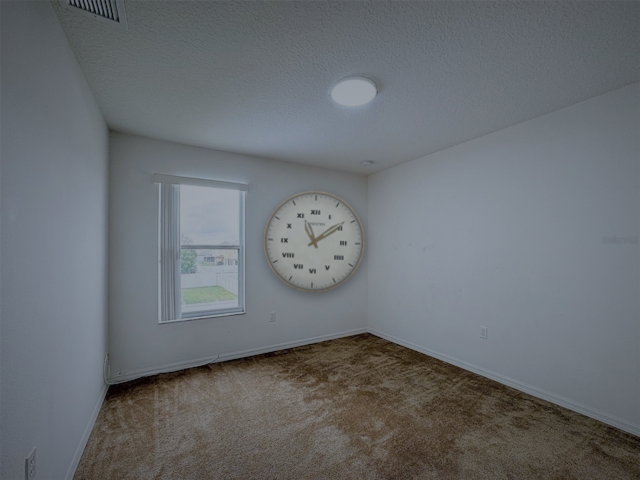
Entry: h=11 m=9
